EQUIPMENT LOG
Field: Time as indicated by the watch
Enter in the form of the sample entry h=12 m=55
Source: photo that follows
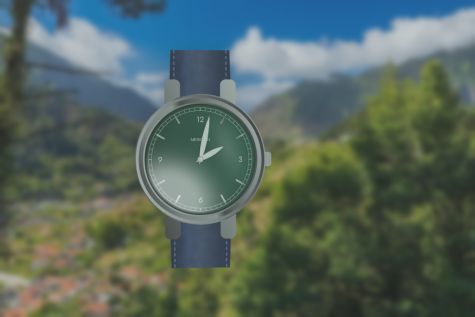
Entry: h=2 m=2
